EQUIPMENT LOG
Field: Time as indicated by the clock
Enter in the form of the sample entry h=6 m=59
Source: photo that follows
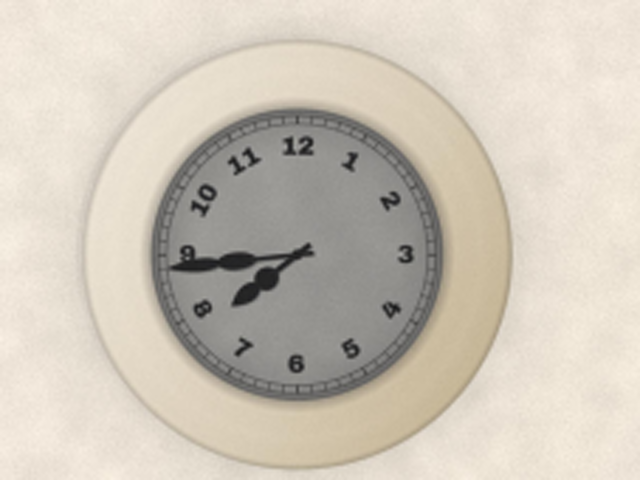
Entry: h=7 m=44
